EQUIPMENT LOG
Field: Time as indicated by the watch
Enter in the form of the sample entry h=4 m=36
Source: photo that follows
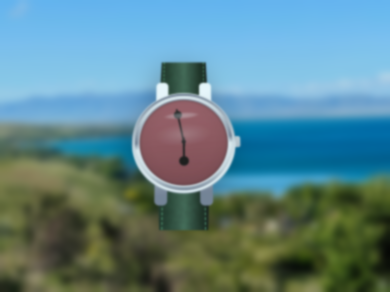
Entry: h=5 m=58
